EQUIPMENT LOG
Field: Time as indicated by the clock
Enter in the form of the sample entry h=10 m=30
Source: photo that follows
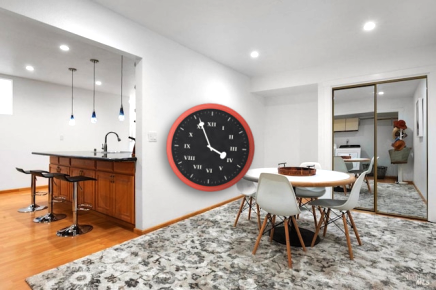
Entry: h=3 m=56
